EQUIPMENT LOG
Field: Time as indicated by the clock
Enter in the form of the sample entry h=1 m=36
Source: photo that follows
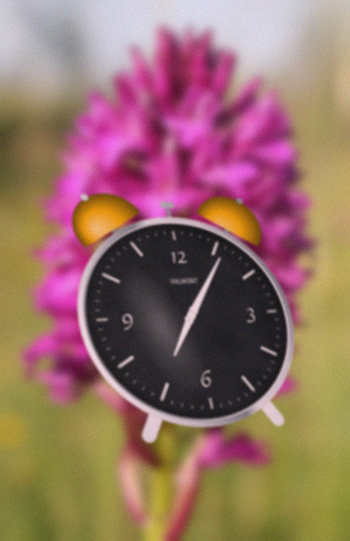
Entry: h=7 m=6
